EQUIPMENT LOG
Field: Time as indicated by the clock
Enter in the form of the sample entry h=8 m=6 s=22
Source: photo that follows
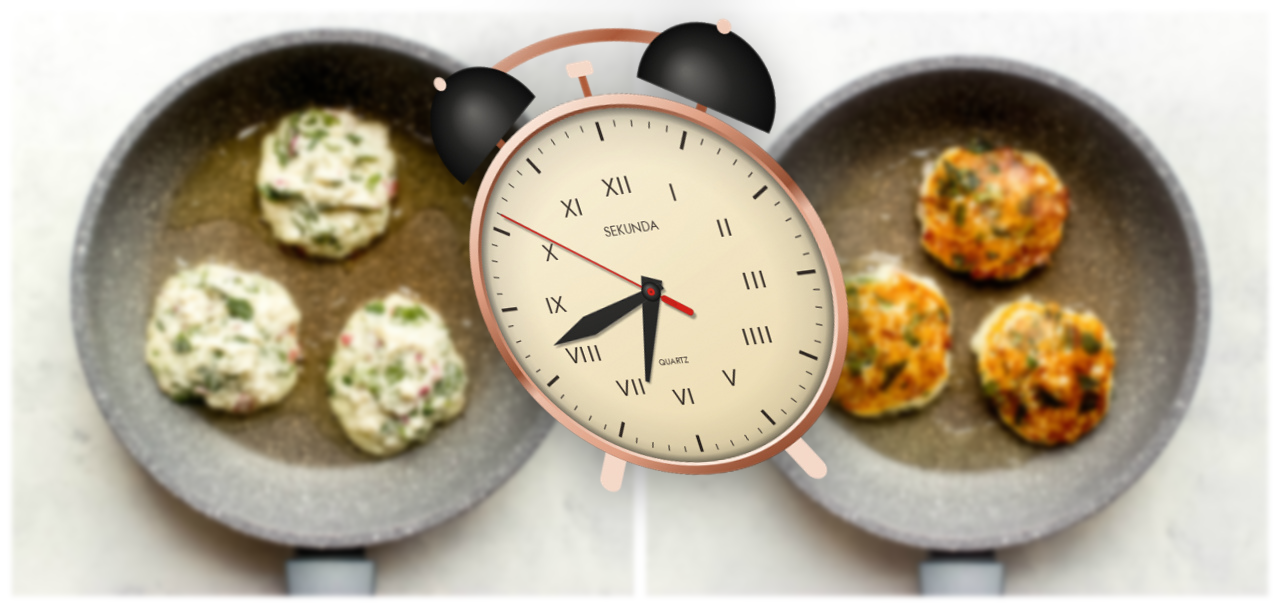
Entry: h=6 m=41 s=51
